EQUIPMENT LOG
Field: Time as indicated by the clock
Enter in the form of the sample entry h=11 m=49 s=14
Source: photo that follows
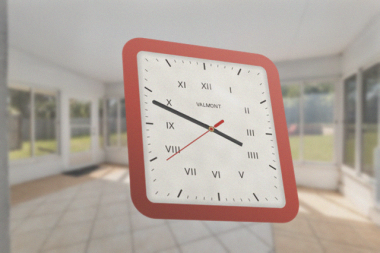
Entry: h=3 m=48 s=39
